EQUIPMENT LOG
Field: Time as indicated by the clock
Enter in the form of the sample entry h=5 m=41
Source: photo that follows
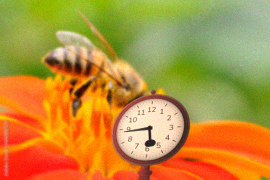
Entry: h=5 m=44
